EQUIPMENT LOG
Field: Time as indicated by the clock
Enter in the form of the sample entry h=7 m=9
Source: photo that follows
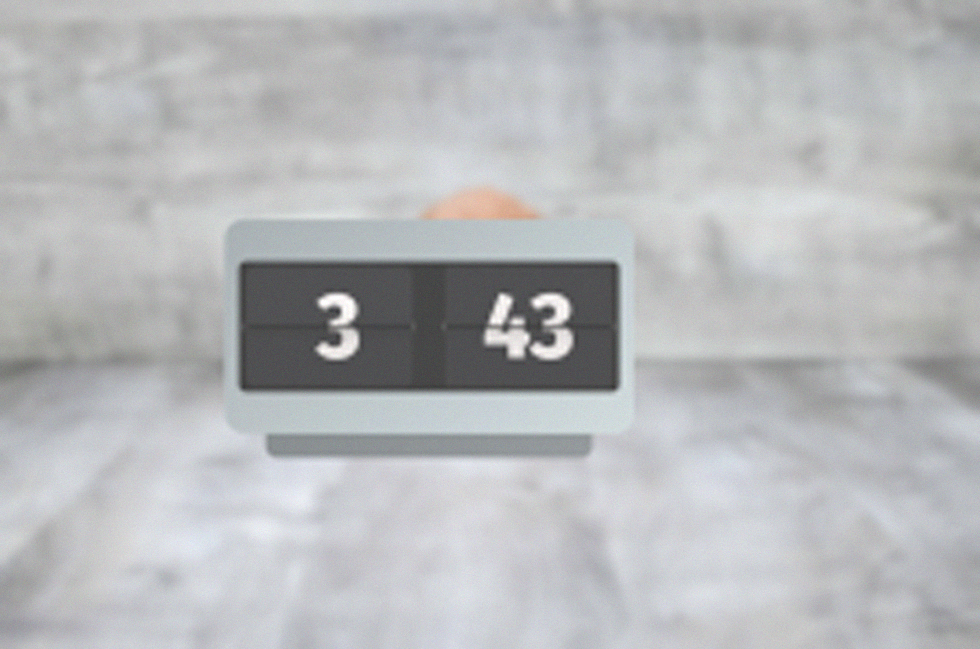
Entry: h=3 m=43
